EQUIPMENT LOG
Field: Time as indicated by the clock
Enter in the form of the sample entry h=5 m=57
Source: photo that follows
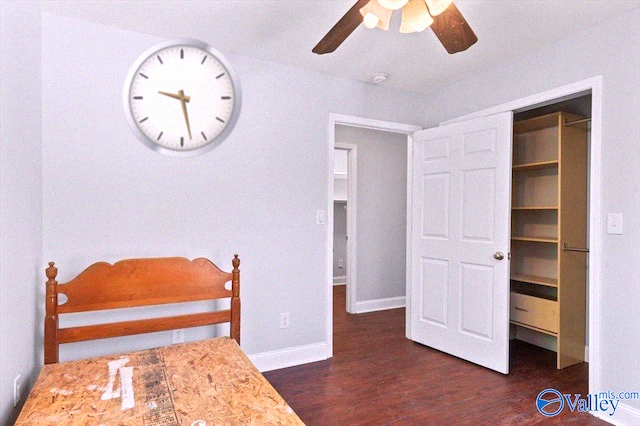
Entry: h=9 m=28
